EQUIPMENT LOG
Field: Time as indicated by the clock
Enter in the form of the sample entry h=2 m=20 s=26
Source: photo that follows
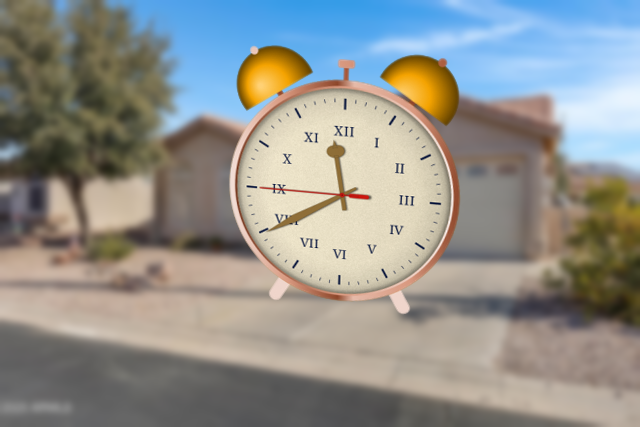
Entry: h=11 m=39 s=45
